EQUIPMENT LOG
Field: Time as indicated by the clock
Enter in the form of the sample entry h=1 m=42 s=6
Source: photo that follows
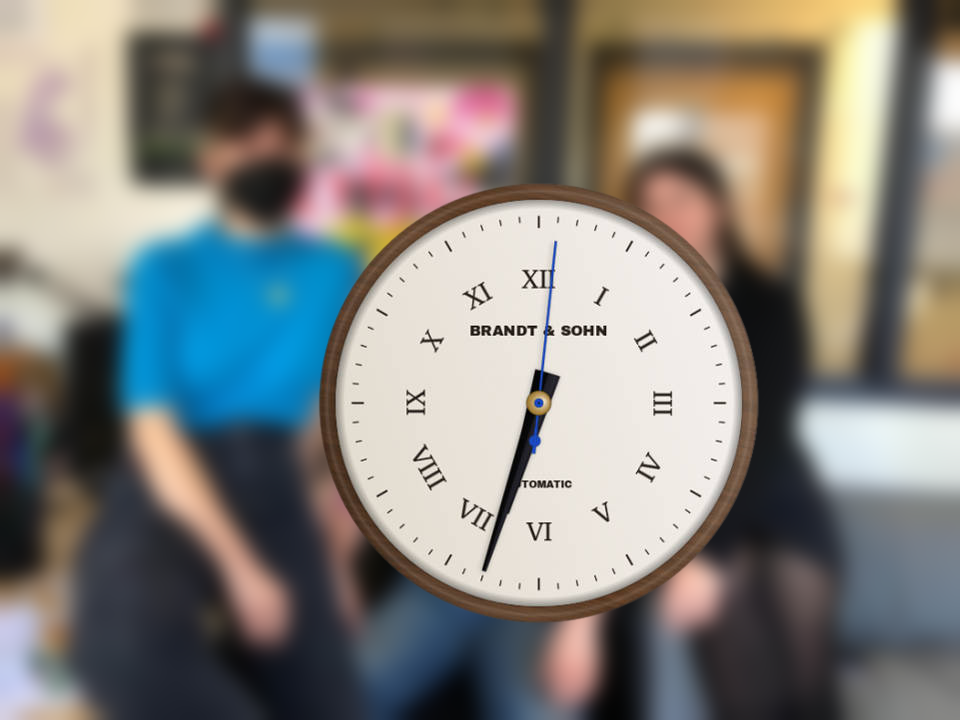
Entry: h=6 m=33 s=1
